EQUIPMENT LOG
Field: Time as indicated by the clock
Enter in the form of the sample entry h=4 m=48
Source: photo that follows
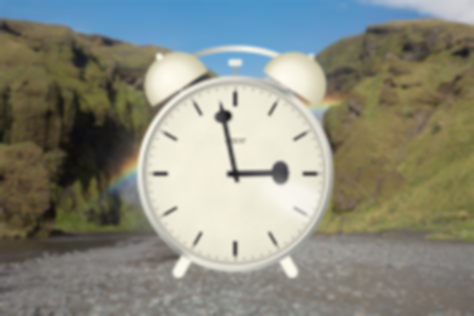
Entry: h=2 m=58
